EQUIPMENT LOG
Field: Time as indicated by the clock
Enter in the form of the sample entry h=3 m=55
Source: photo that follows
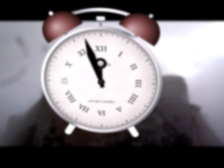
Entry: h=11 m=57
